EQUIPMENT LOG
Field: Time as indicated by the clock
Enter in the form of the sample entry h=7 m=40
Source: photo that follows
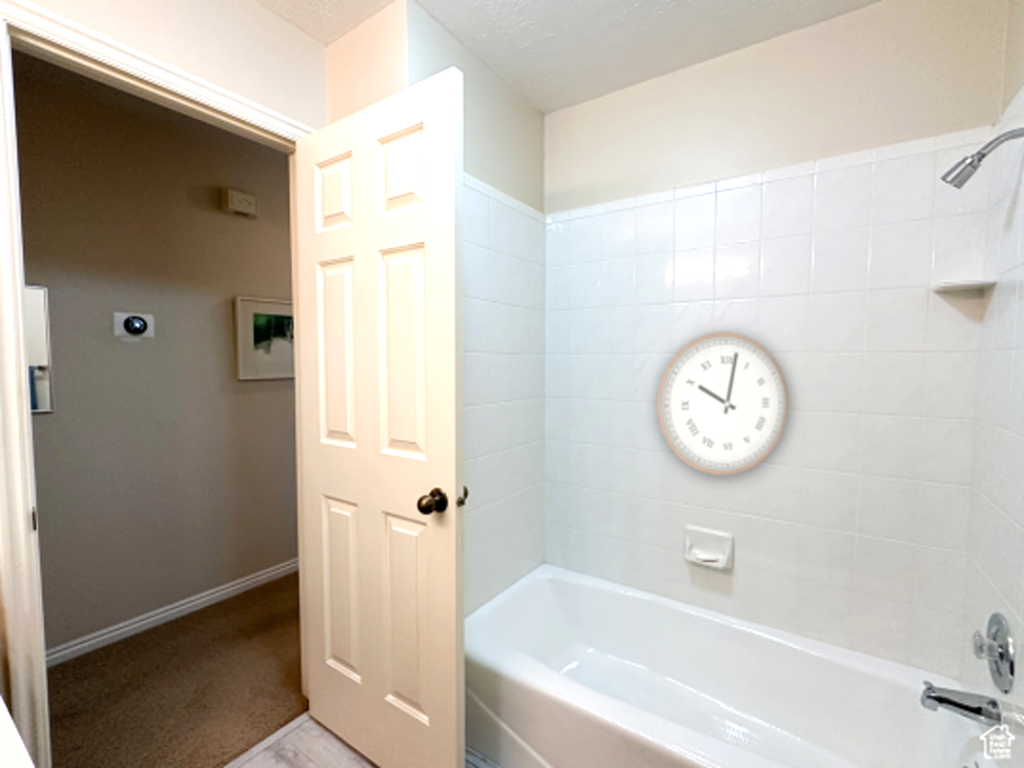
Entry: h=10 m=2
